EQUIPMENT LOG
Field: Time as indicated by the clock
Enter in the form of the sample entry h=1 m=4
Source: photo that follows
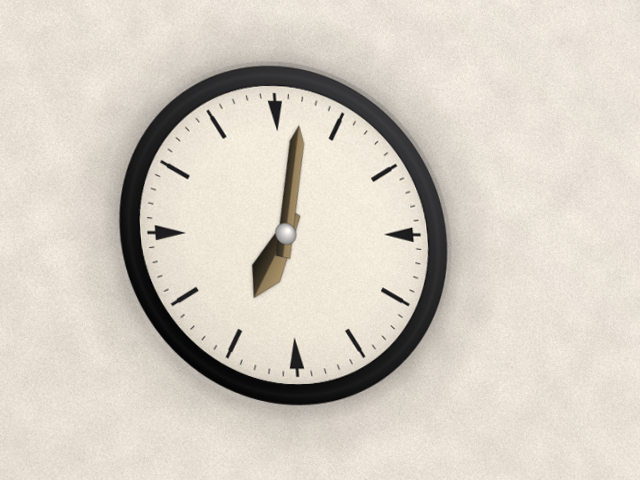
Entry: h=7 m=2
